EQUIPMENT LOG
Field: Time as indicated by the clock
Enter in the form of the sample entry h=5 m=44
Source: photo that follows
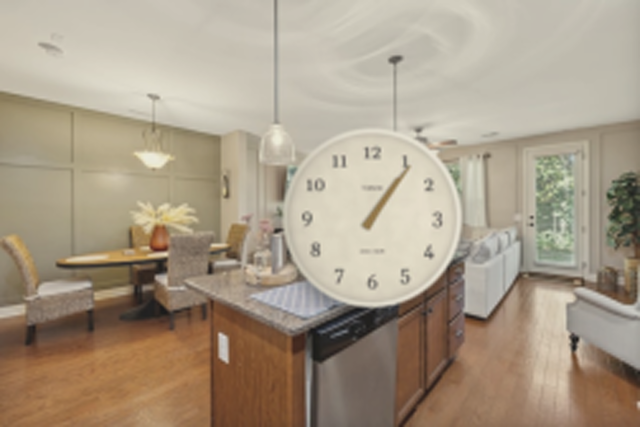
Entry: h=1 m=6
